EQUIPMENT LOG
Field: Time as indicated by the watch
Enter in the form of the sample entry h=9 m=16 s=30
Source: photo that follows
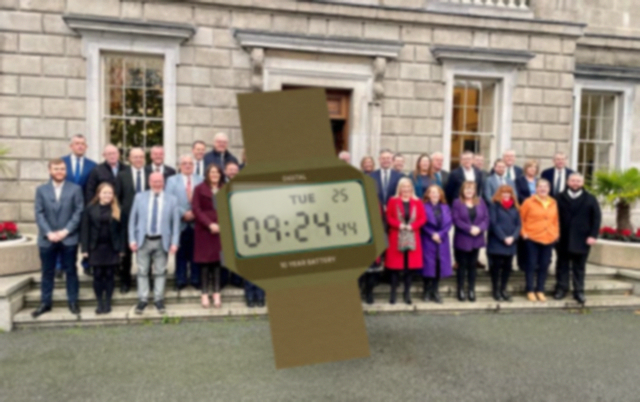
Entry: h=9 m=24 s=44
